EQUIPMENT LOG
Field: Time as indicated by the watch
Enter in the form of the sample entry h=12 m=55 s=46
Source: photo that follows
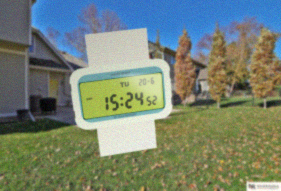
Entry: h=15 m=24 s=52
